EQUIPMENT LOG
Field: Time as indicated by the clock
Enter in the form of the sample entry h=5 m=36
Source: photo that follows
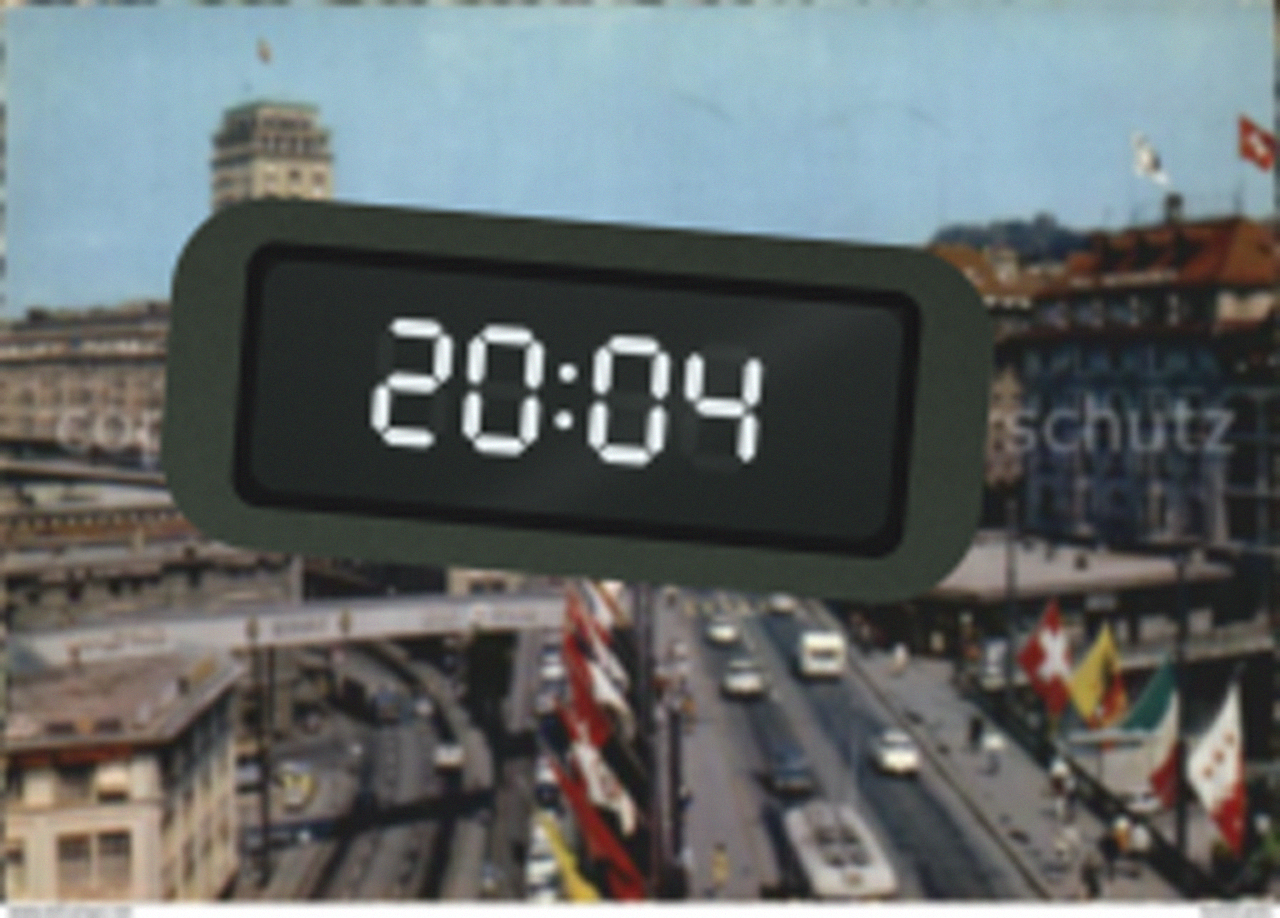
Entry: h=20 m=4
